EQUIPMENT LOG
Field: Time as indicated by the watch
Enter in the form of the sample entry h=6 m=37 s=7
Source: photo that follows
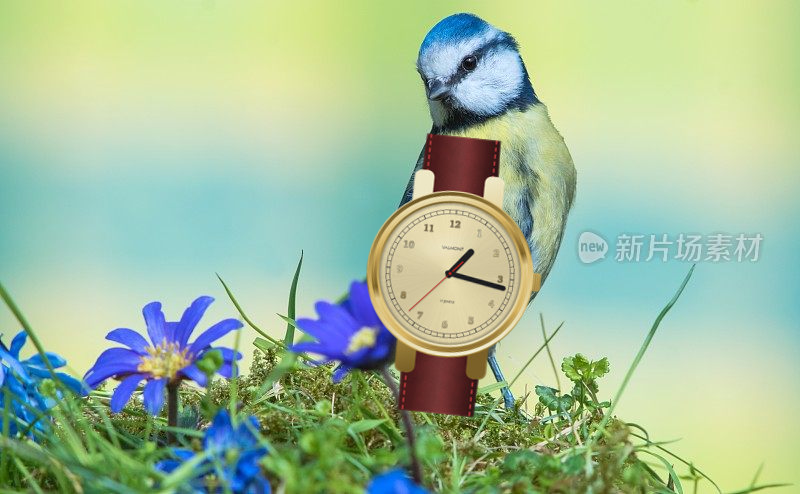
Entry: h=1 m=16 s=37
